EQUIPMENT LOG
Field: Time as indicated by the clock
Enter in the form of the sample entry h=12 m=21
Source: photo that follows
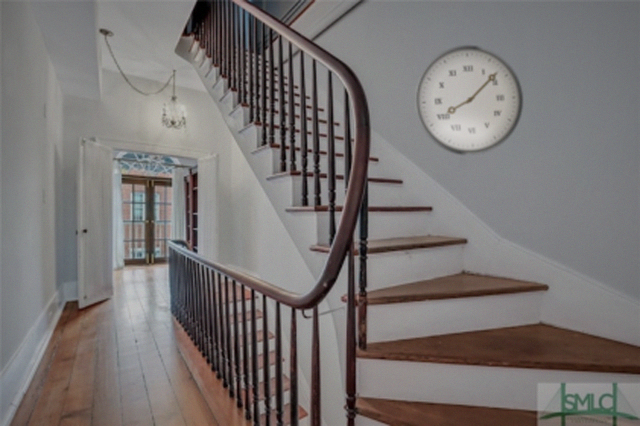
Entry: h=8 m=8
